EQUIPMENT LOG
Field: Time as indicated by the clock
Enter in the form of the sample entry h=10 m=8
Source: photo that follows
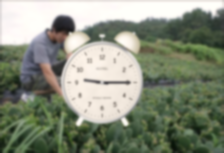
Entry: h=9 m=15
